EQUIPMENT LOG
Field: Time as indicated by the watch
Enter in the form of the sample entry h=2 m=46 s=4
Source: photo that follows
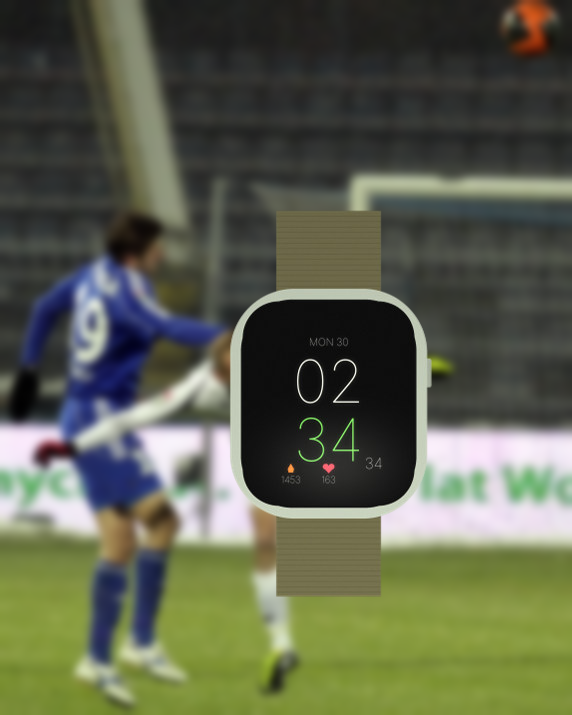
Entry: h=2 m=34 s=34
